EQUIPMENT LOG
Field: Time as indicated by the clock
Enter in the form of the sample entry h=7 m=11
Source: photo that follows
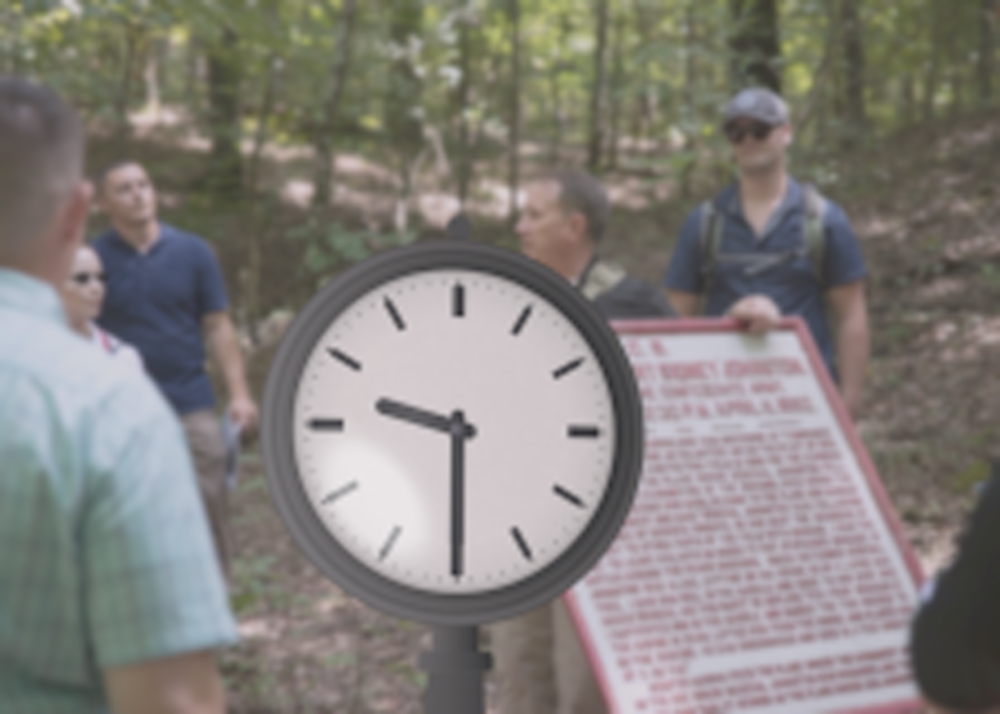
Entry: h=9 m=30
